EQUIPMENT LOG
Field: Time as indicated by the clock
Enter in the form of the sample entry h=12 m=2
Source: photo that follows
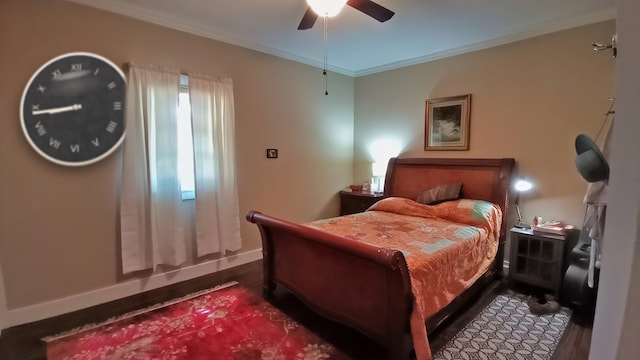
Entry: h=8 m=44
